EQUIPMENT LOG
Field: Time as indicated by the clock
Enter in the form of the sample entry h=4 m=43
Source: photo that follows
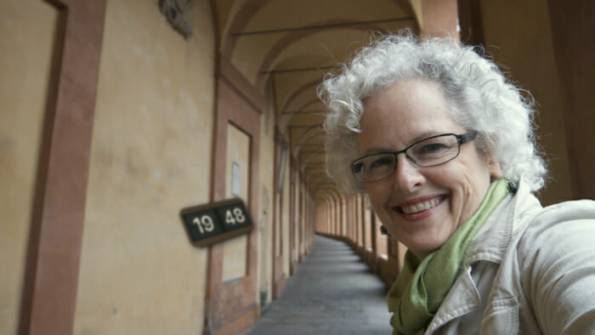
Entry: h=19 m=48
